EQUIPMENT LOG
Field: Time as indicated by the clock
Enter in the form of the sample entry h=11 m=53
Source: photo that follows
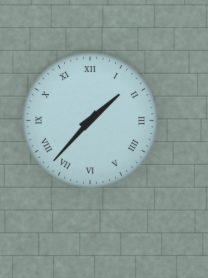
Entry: h=1 m=37
